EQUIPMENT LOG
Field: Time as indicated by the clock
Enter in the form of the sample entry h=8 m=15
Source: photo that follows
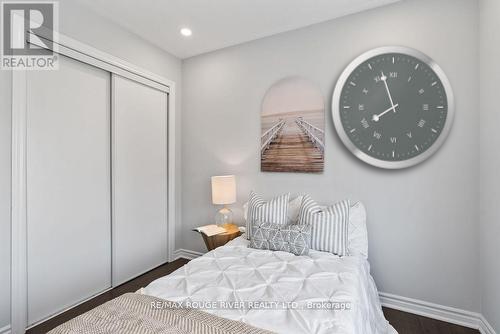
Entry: h=7 m=57
